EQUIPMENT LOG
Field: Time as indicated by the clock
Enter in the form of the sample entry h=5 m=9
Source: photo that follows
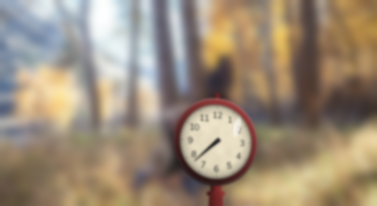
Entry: h=7 m=38
